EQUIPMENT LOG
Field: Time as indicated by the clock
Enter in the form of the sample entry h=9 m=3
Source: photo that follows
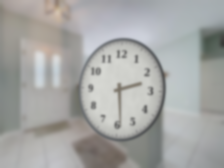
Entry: h=2 m=29
